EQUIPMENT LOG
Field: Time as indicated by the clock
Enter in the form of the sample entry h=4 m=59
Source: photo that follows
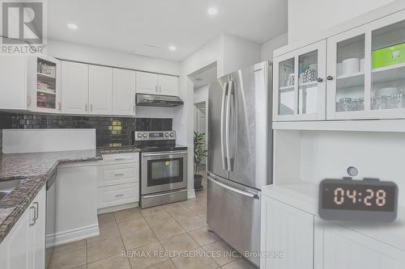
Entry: h=4 m=28
